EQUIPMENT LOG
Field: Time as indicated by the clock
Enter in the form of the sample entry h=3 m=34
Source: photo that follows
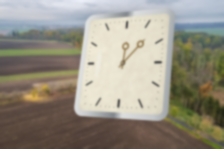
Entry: h=12 m=7
